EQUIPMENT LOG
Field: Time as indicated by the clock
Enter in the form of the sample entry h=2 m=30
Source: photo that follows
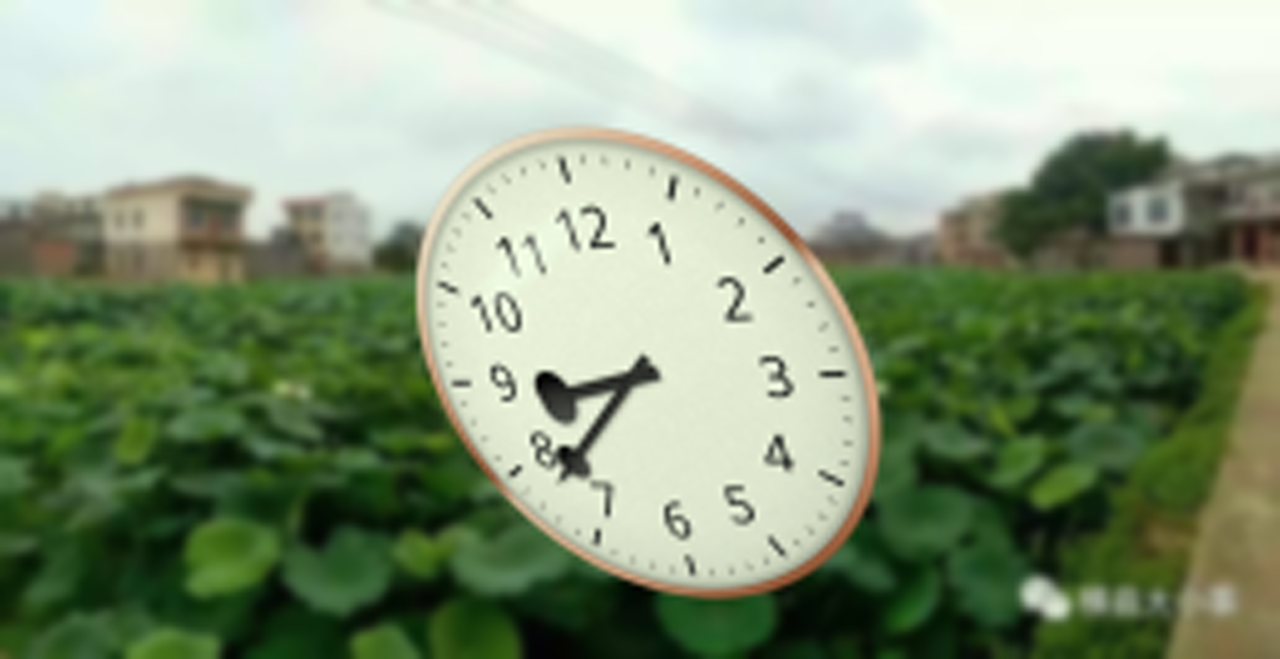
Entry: h=8 m=38
